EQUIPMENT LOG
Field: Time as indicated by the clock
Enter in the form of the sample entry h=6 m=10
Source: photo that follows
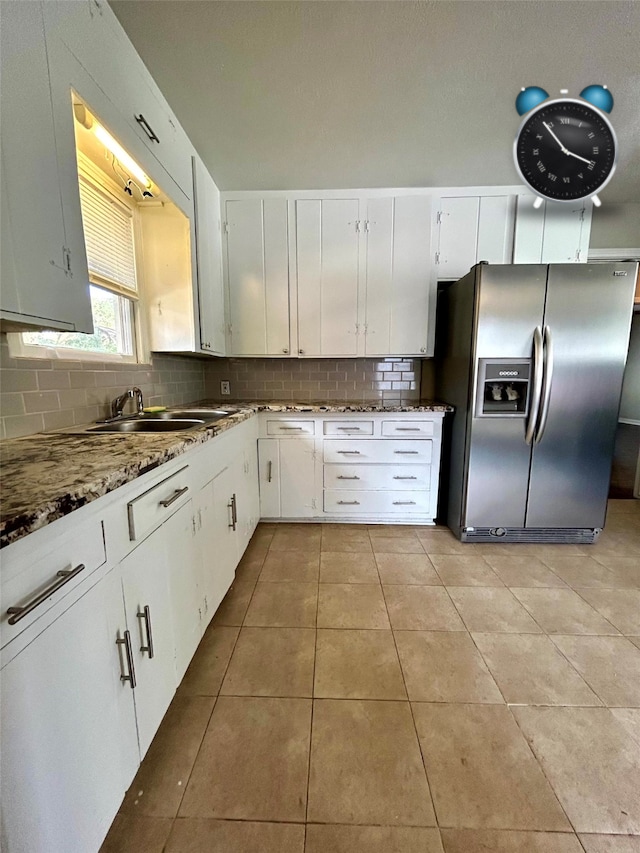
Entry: h=3 m=54
